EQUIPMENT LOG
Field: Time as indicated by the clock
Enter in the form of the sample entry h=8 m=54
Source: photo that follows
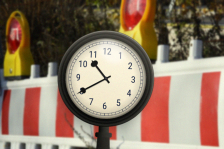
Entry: h=10 m=40
